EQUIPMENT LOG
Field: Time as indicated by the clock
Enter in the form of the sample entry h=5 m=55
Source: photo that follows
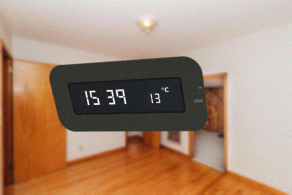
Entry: h=15 m=39
